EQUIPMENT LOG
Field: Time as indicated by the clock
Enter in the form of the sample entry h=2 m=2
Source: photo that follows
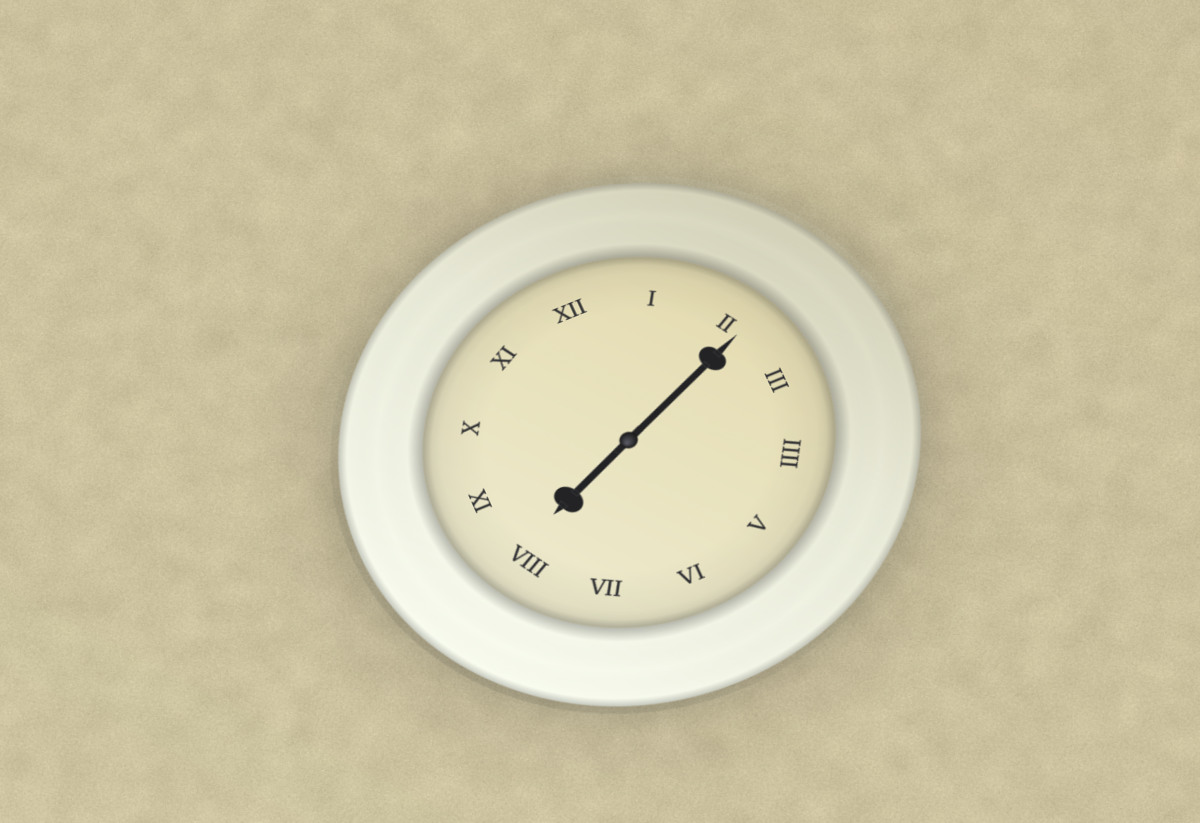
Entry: h=8 m=11
